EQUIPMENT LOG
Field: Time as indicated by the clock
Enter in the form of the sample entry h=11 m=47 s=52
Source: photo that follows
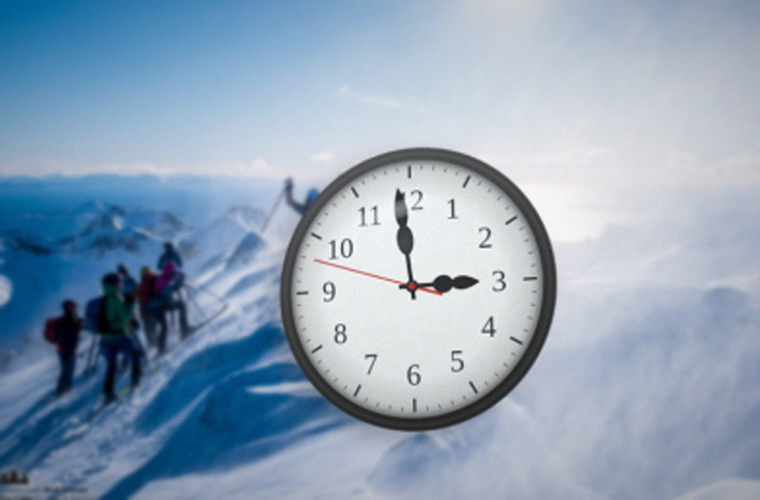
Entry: h=2 m=58 s=48
